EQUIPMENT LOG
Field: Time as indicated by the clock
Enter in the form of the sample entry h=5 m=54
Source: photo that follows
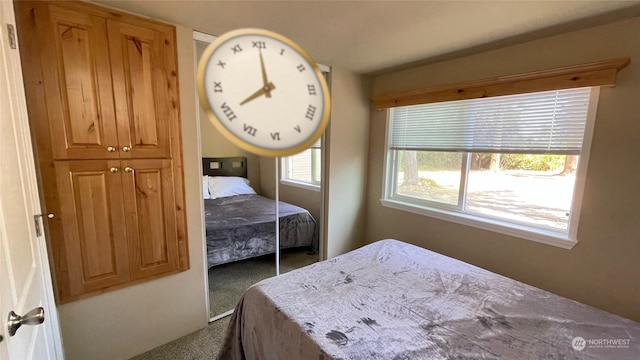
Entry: h=8 m=0
